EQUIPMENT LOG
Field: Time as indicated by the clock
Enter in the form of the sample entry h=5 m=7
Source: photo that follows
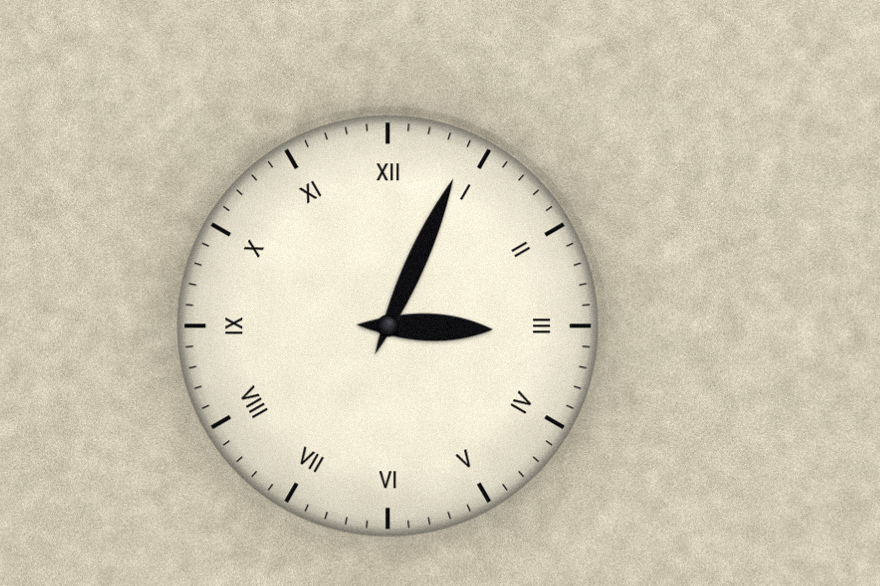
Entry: h=3 m=4
